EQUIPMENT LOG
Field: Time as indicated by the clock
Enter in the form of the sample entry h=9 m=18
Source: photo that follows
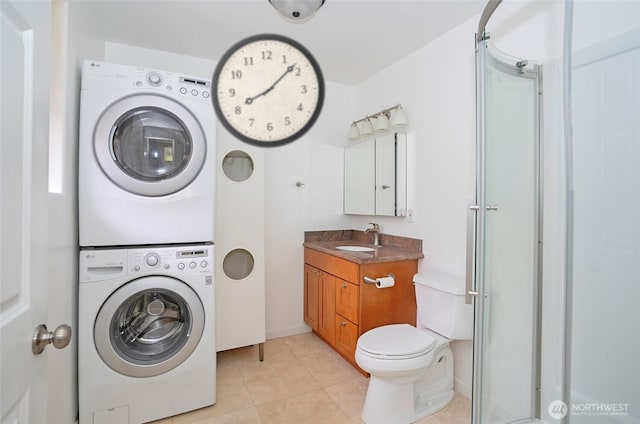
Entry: h=8 m=8
